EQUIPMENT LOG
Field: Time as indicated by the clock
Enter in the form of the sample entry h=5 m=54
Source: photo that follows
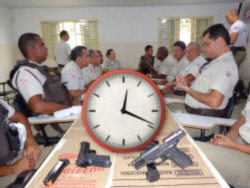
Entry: h=12 m=19
